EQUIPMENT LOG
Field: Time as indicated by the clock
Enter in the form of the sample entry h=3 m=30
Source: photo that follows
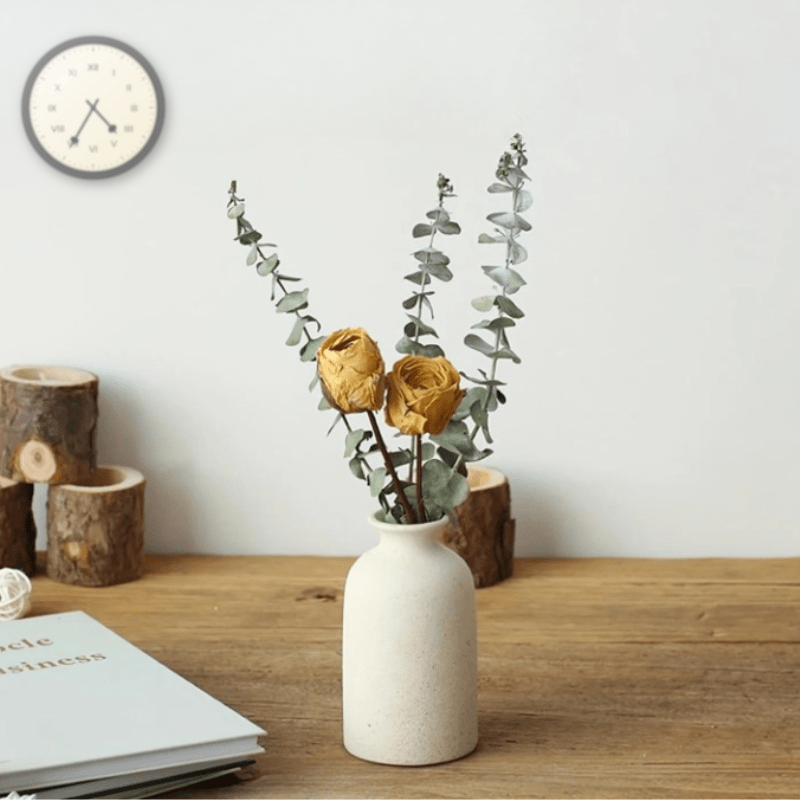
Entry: h=4 m=35
